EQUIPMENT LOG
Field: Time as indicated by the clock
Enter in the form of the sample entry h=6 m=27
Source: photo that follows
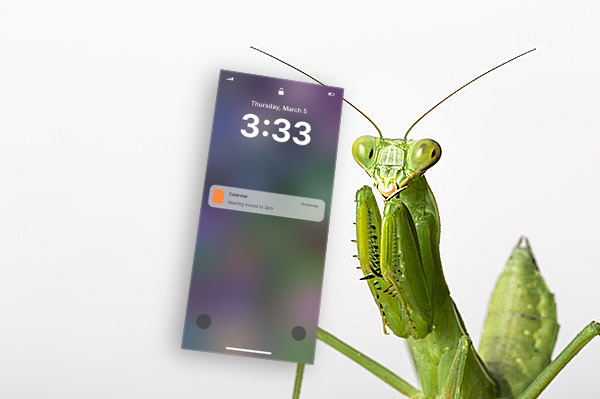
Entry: h=3 m=33
